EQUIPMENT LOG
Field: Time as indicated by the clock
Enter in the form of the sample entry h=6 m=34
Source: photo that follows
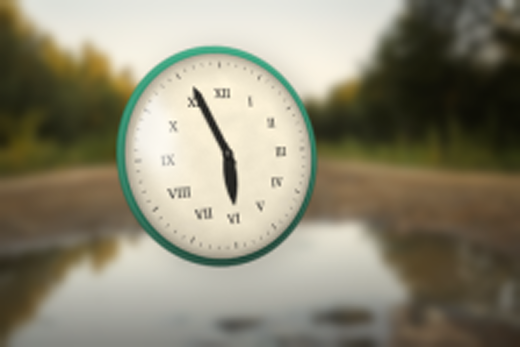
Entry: h=5 m=56
